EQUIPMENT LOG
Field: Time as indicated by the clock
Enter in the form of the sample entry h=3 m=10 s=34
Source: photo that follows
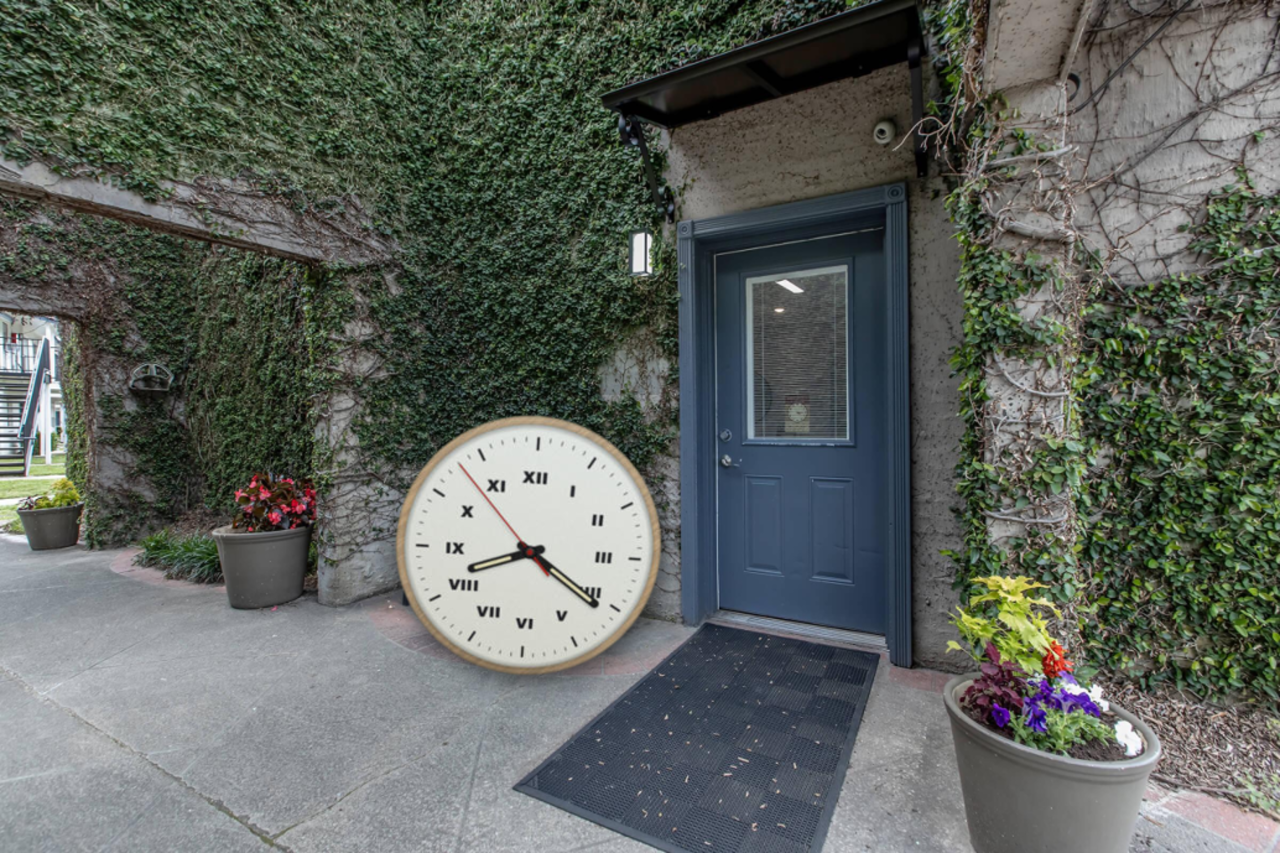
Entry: h=8 m=20 s=53
